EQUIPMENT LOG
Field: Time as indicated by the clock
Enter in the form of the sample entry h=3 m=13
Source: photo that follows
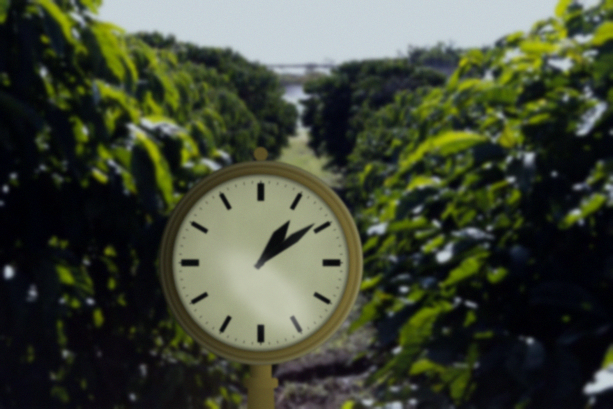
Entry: h=1 m=9
